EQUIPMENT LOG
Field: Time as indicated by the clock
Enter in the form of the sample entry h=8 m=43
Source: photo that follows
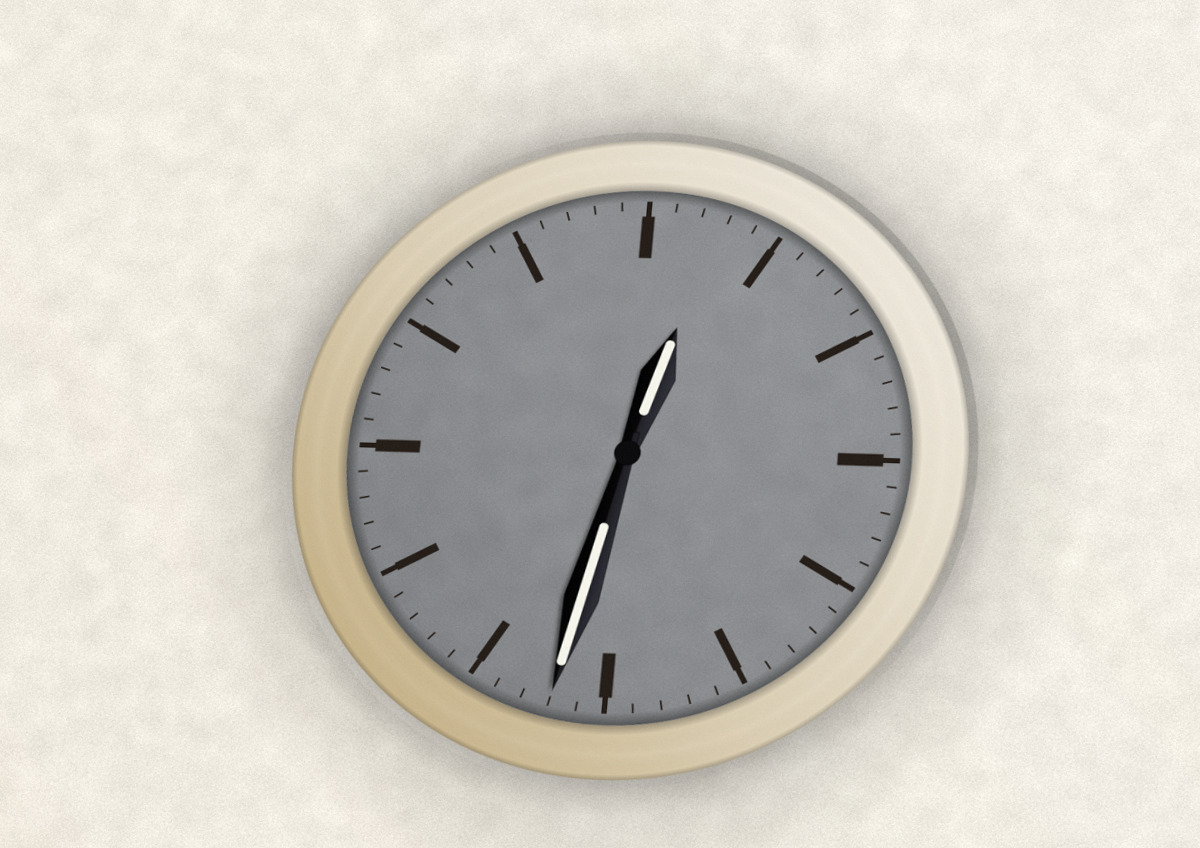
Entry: h=12 m=32
